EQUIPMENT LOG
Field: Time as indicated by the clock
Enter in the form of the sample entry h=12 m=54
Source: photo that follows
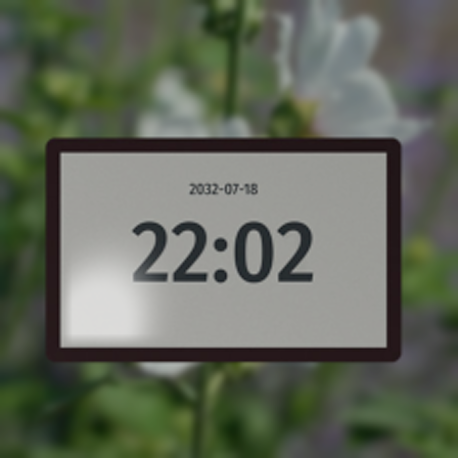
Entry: h=22 m=2
